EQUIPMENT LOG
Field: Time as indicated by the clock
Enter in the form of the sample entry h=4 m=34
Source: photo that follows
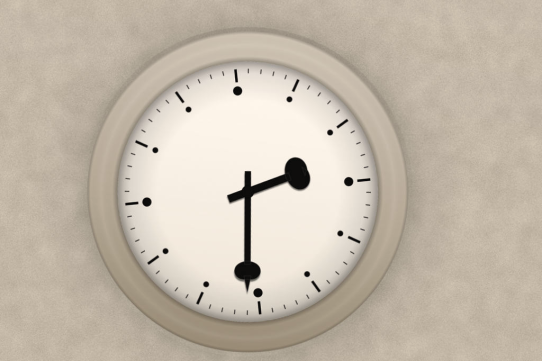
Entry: h=2 m=31
